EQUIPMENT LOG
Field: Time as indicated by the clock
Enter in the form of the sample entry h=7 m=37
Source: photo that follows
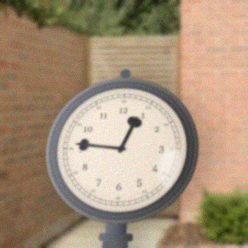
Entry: h=12 m=46
